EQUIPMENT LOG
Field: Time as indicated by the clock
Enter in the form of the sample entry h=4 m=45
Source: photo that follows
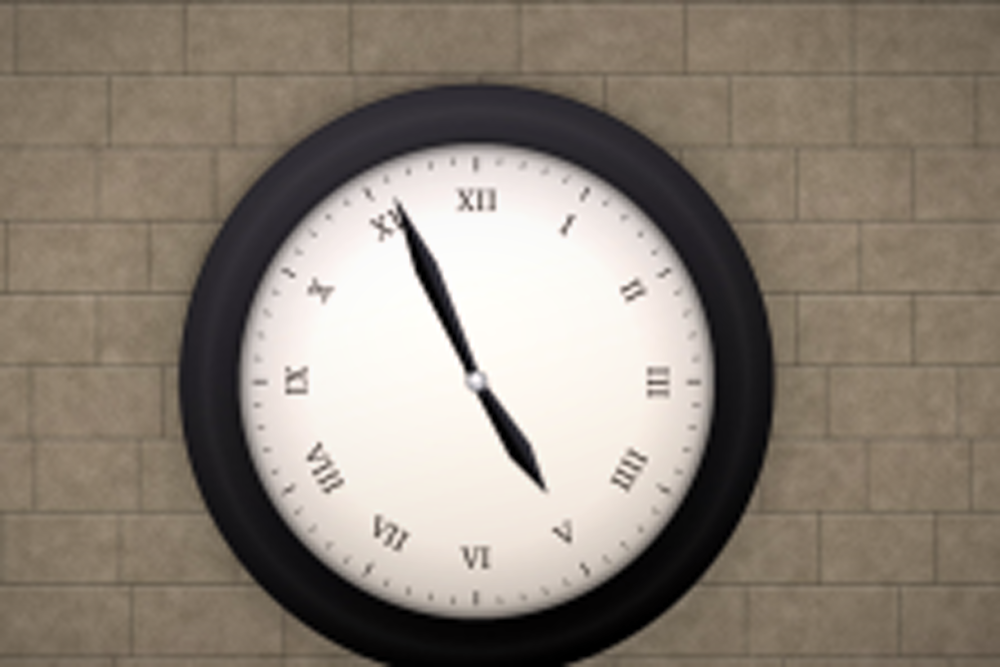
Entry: h=4 m=56
